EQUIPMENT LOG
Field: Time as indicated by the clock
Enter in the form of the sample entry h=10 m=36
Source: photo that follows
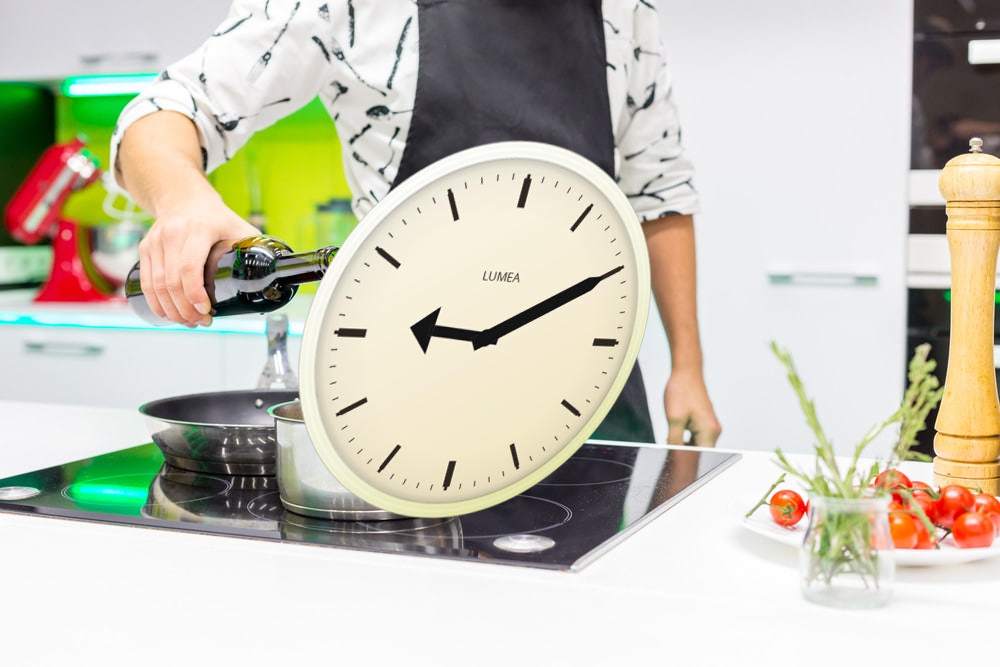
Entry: h=9 m=10
